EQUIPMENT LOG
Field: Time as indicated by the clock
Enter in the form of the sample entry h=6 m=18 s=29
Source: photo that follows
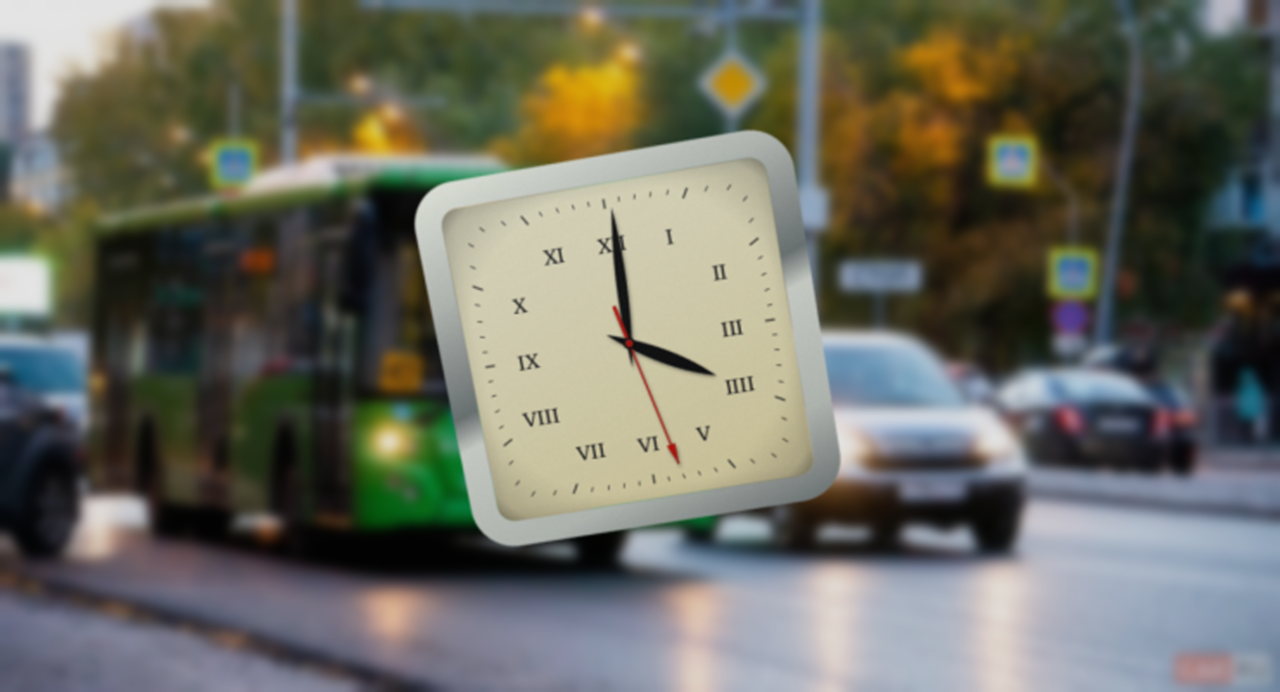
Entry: h=4 m=0 s=28
